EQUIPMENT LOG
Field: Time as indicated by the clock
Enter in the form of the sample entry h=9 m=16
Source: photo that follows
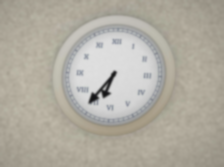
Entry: h=6 m=36
